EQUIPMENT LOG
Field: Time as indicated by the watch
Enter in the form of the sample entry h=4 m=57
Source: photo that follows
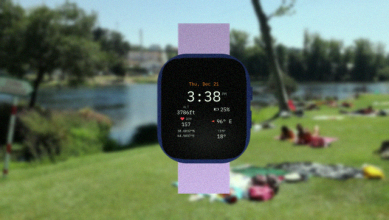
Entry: h=3 m=38
